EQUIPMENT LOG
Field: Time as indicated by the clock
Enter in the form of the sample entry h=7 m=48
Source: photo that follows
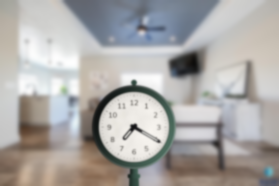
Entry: h=7 m=20
